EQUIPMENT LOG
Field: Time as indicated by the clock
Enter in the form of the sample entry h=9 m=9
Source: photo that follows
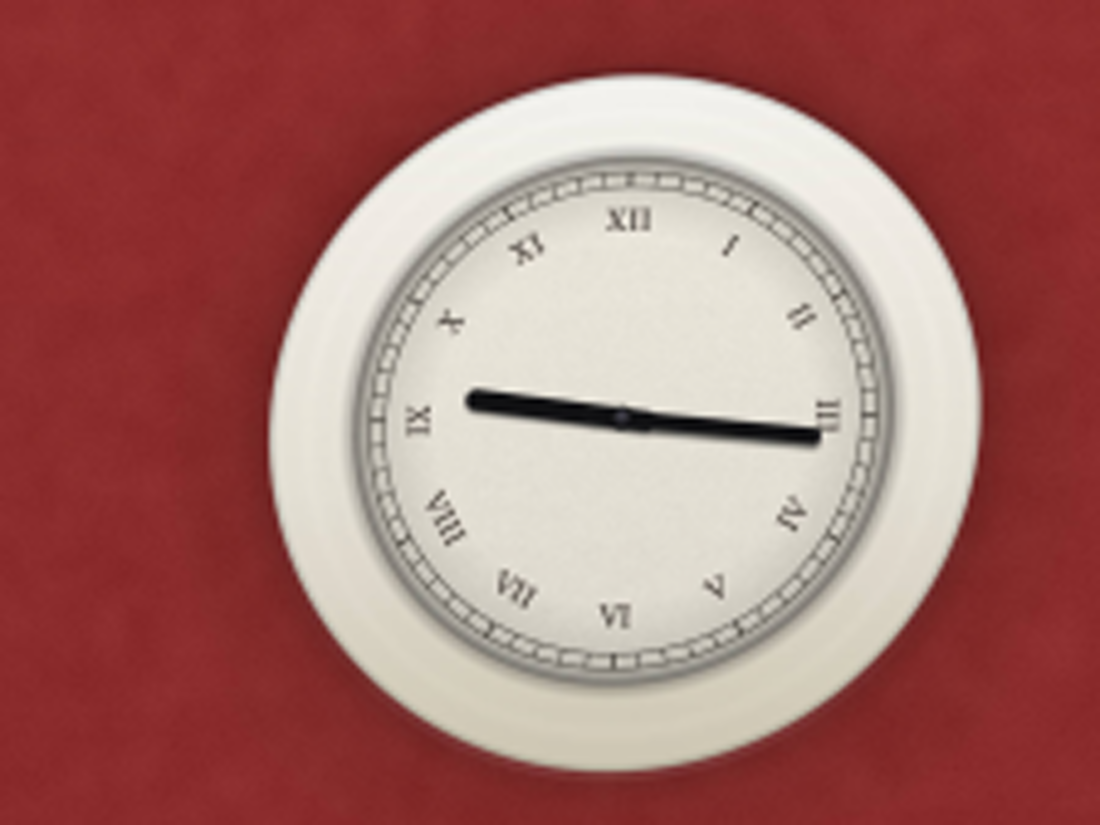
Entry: h=9 m=16
